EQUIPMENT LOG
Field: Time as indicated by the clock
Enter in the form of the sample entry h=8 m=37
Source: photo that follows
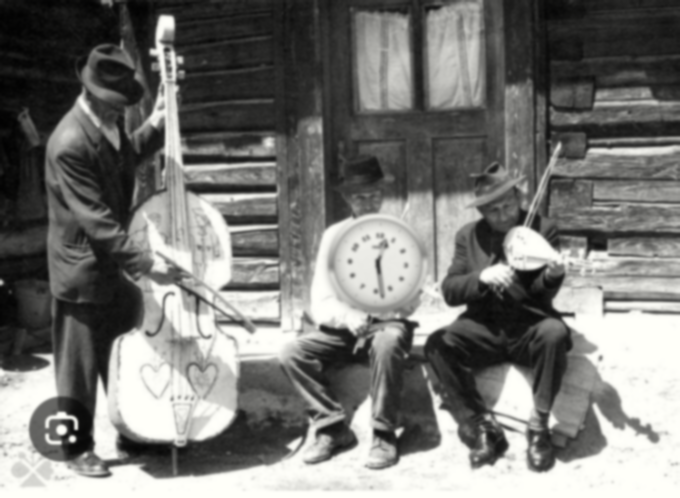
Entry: h=12 m=28
